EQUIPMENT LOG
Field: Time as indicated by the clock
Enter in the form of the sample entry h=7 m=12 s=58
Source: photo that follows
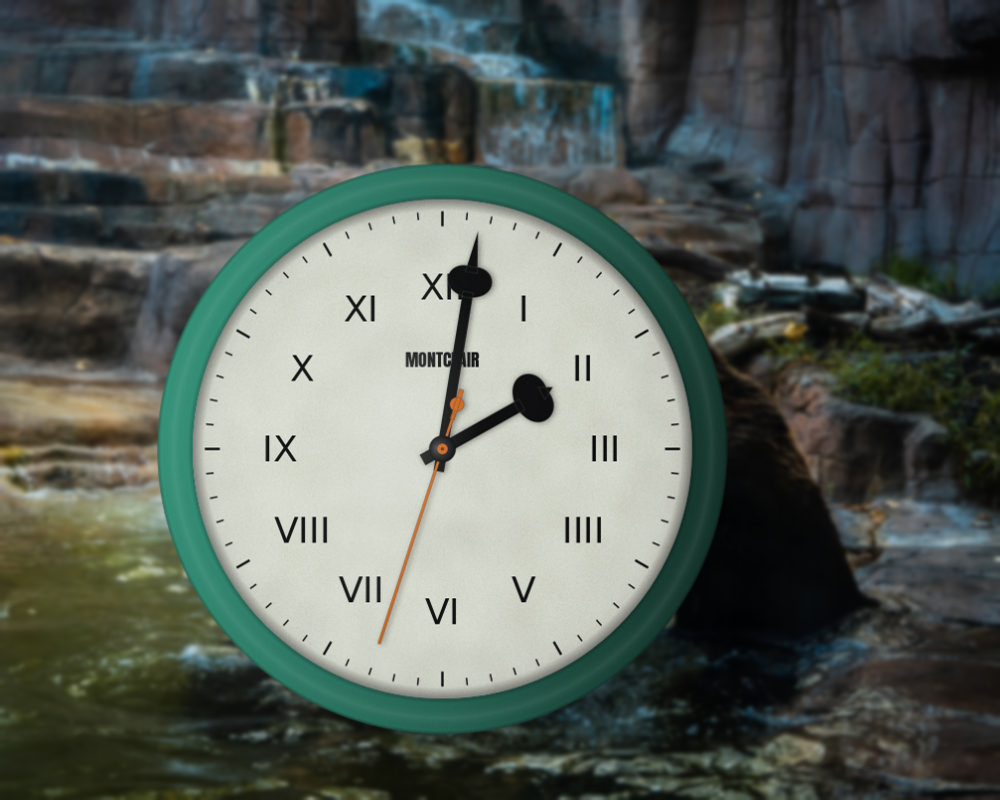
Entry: h=2 m=1 s=33
